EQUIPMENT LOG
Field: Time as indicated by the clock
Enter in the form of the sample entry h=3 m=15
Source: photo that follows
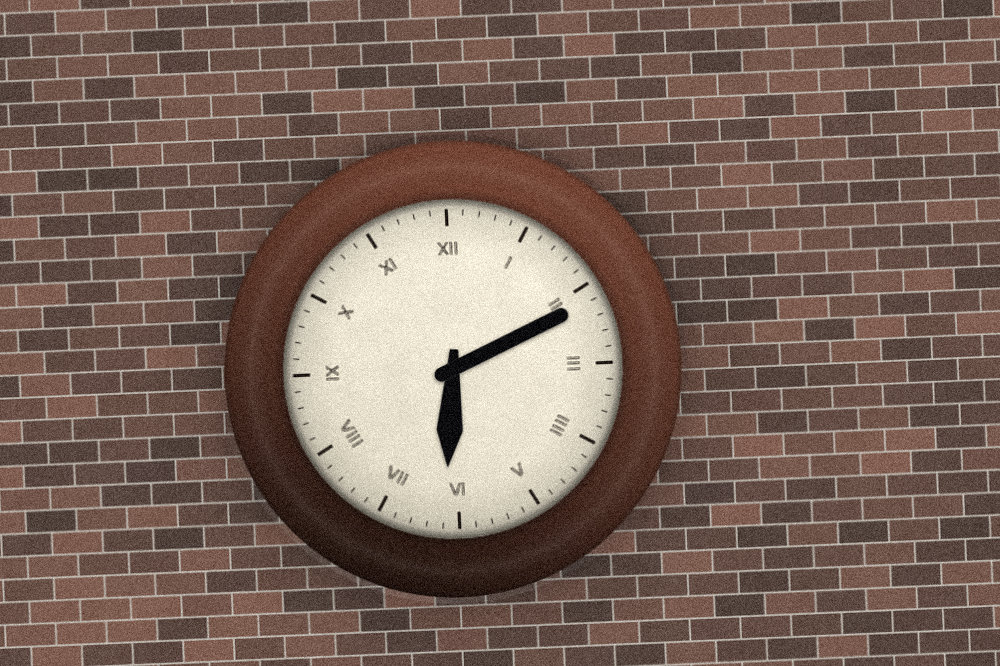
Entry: h=6 m=11
